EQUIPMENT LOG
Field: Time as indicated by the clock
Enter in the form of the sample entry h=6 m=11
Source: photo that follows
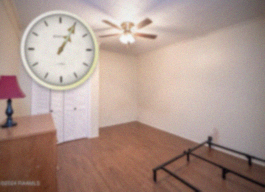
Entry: h=1 m=5
